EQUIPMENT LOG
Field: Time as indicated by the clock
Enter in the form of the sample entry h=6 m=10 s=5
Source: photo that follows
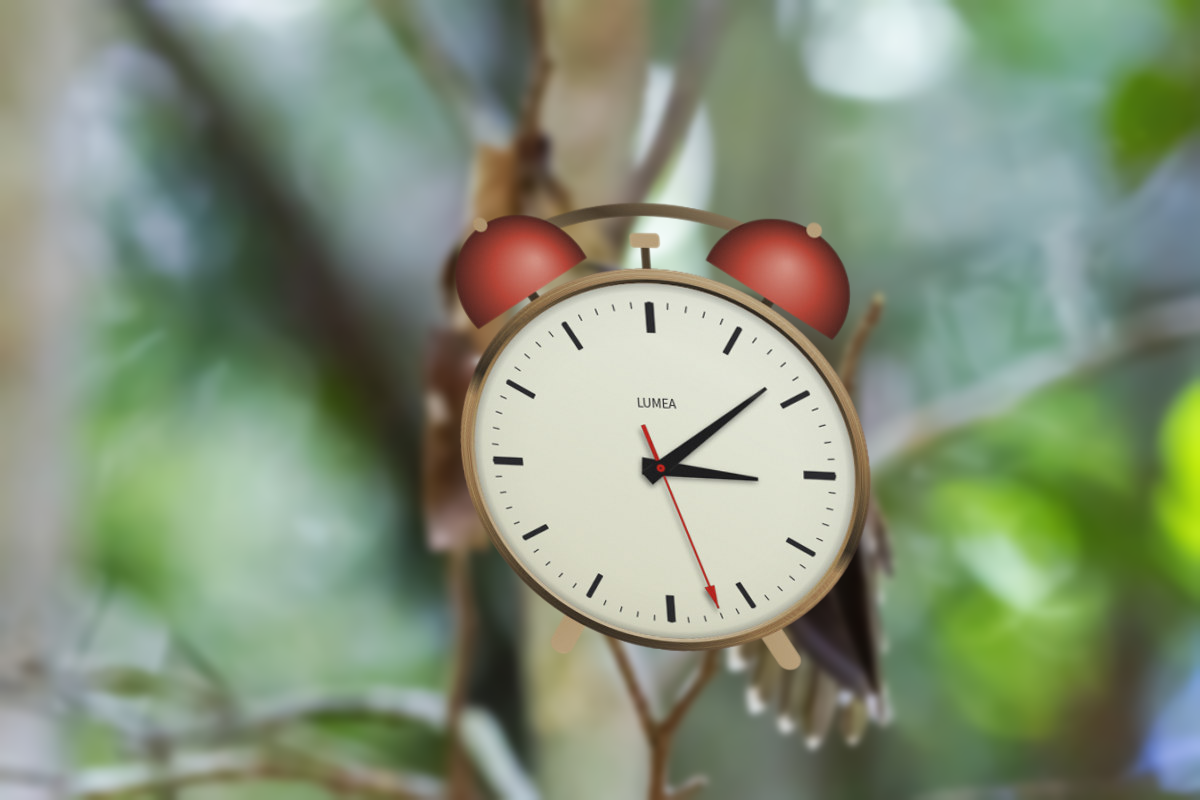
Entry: h=3 m=8 s=27
